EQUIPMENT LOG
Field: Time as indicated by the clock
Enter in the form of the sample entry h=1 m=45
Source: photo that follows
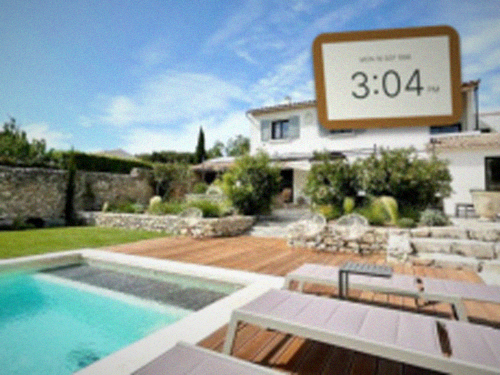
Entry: h=3 m=4
